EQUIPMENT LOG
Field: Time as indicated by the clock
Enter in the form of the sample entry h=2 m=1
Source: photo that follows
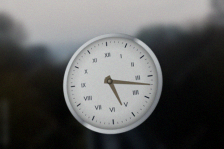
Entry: h=5 m=17
